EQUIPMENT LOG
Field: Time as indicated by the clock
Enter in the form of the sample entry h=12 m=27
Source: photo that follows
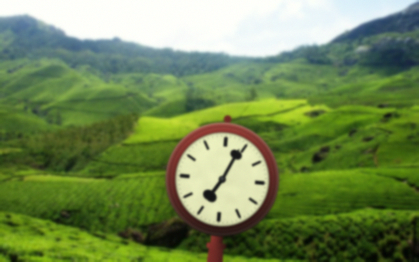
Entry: h=7 m=4
